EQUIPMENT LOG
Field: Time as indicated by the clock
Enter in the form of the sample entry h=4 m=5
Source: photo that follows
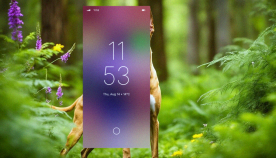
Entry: h=11 m=53
